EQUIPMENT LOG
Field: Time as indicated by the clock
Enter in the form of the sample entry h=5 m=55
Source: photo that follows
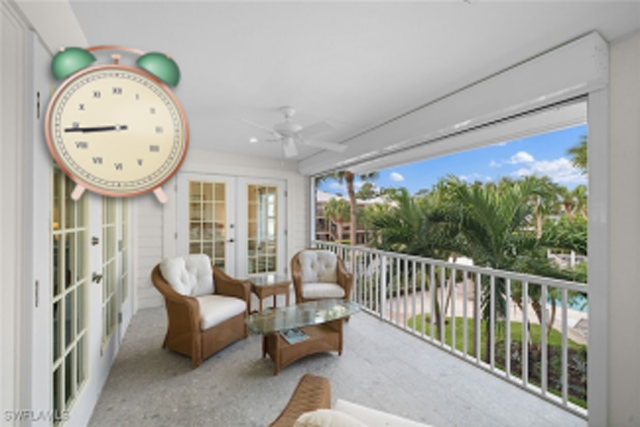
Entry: h=8 m=44
